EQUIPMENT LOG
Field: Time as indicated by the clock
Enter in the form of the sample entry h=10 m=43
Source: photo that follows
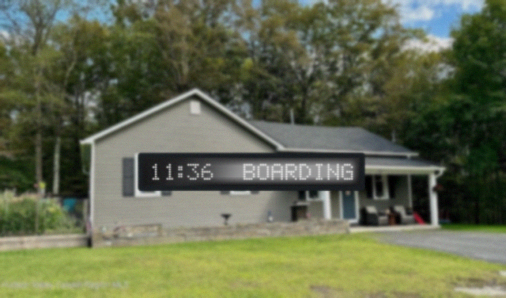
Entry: h=11 m=36
